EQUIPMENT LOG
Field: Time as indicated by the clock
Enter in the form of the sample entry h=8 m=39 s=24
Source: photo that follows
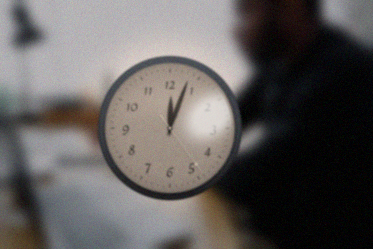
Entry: h=12 m=3 s=24
